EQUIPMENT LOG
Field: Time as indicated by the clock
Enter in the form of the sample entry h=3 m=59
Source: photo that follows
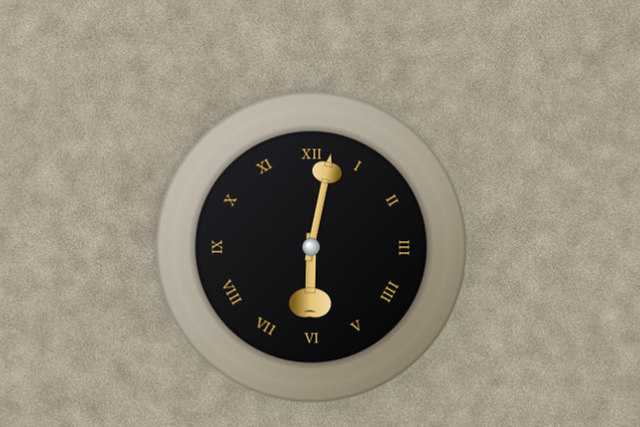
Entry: h=6 m=2
